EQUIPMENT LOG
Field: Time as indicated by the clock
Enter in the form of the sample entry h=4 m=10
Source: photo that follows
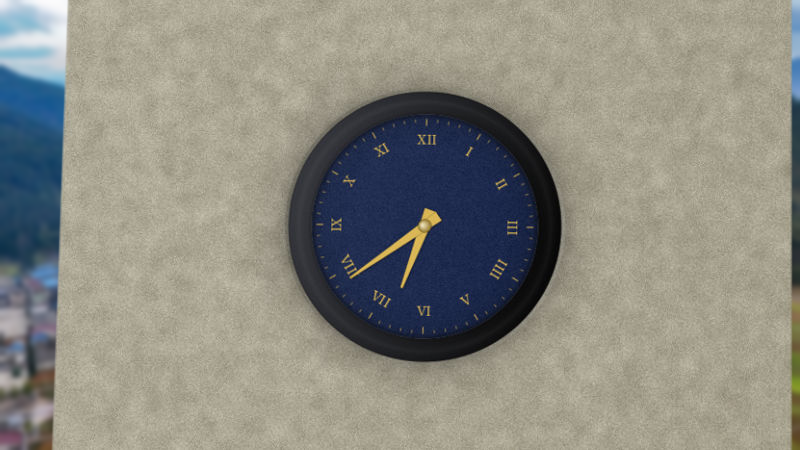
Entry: h=6 m=39
